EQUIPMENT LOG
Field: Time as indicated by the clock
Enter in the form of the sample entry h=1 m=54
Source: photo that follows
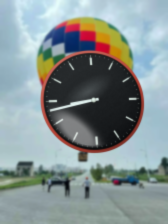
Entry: h=8 m=43
